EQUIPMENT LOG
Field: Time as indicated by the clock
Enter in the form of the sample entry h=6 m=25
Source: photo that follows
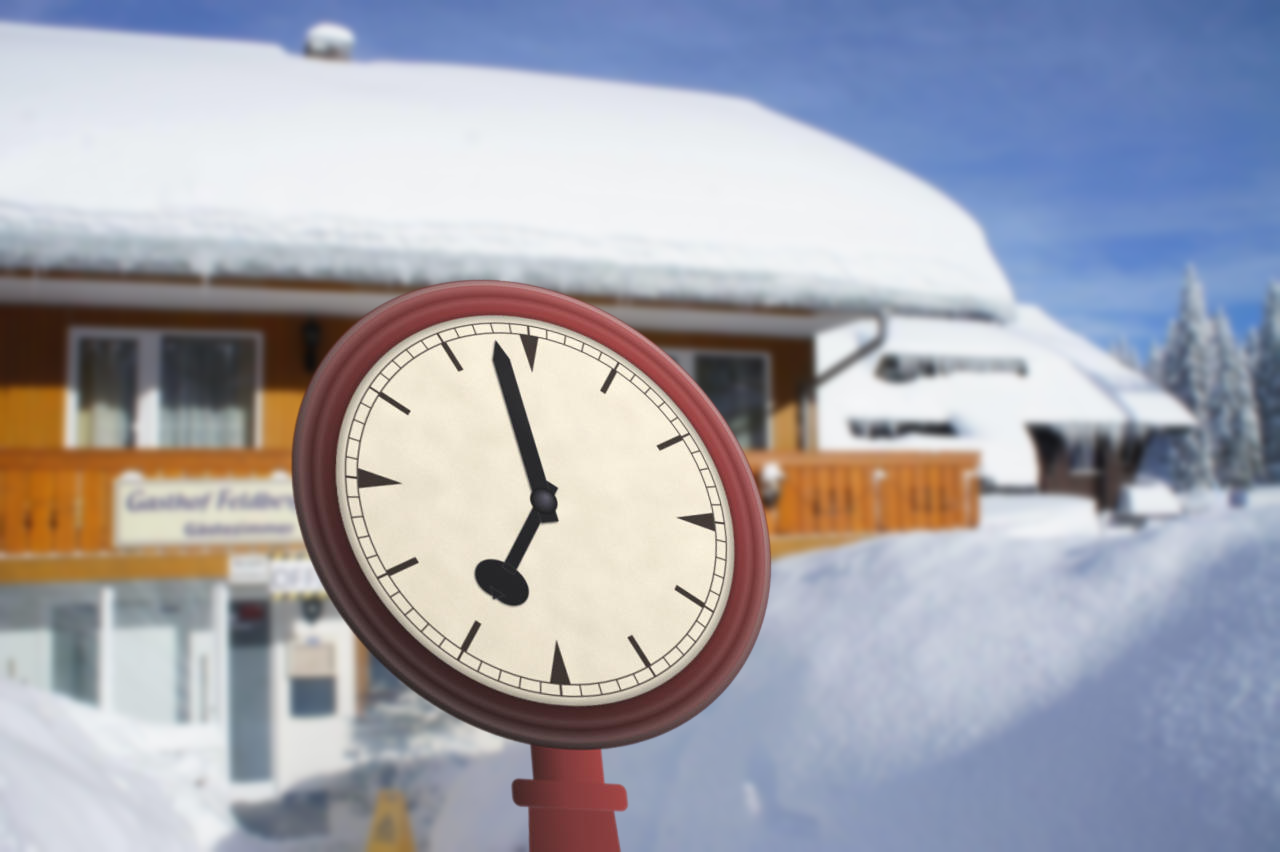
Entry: h=6 m=58
